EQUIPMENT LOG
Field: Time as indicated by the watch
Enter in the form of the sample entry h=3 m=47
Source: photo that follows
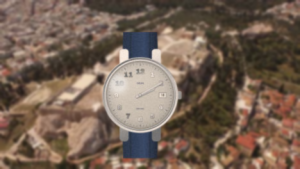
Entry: h=2 m=10
